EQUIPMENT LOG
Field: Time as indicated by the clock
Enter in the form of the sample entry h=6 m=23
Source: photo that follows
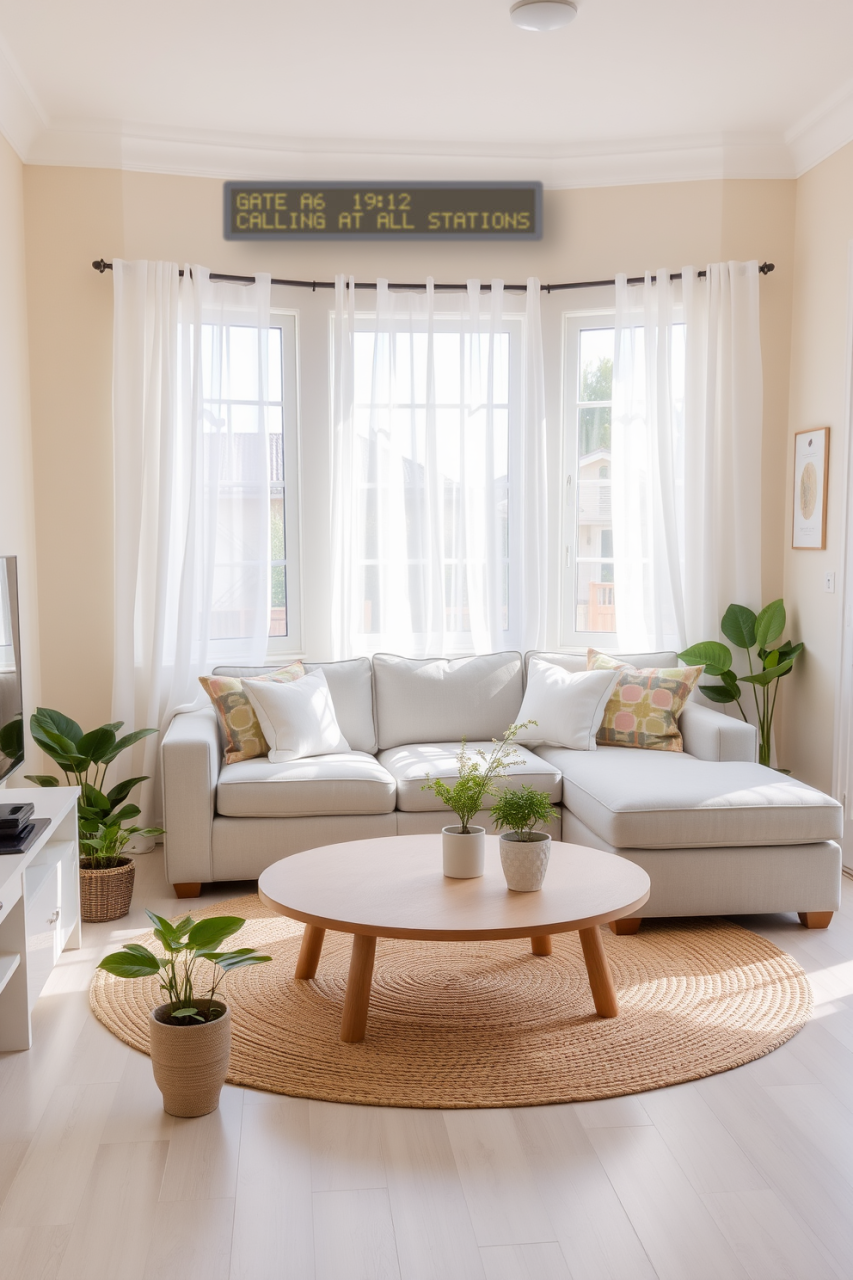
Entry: h=19 m=12
